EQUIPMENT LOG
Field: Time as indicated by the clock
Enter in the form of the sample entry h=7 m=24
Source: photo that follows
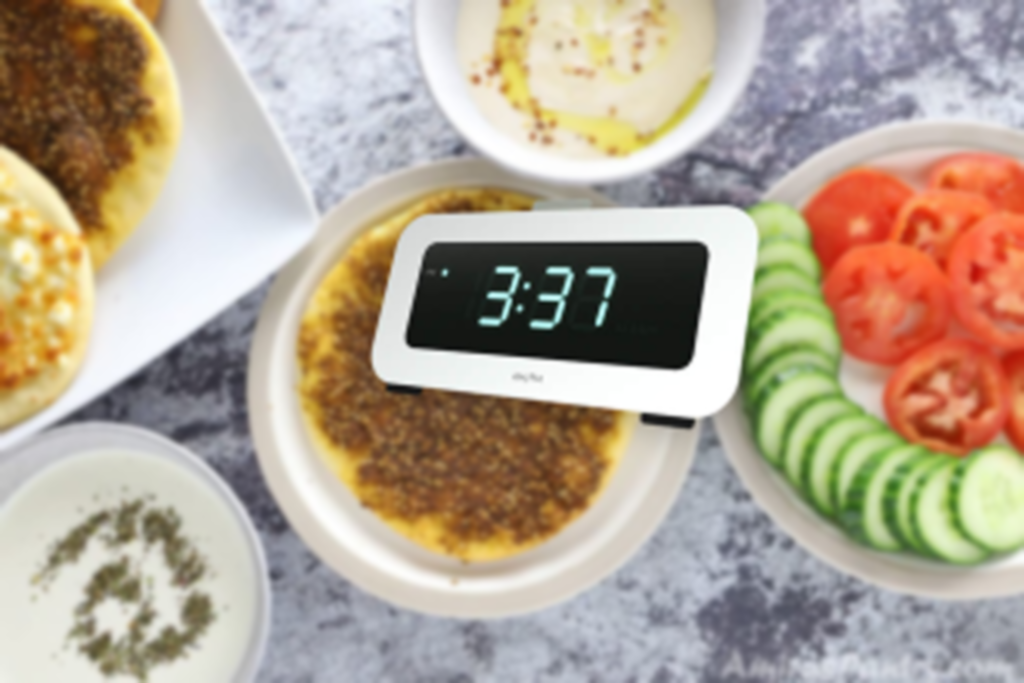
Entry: h=3 m=37
